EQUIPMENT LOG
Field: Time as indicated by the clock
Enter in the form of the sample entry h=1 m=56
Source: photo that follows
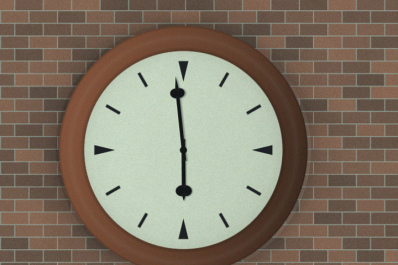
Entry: h=5 m=59
